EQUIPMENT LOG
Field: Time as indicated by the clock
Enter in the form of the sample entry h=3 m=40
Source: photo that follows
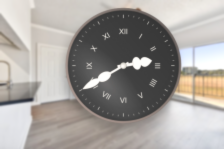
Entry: h=2 m=40
